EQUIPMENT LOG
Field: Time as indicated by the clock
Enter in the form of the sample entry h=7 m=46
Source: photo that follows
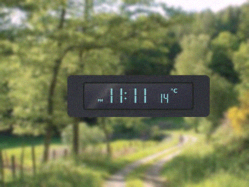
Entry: h=11 m=11
